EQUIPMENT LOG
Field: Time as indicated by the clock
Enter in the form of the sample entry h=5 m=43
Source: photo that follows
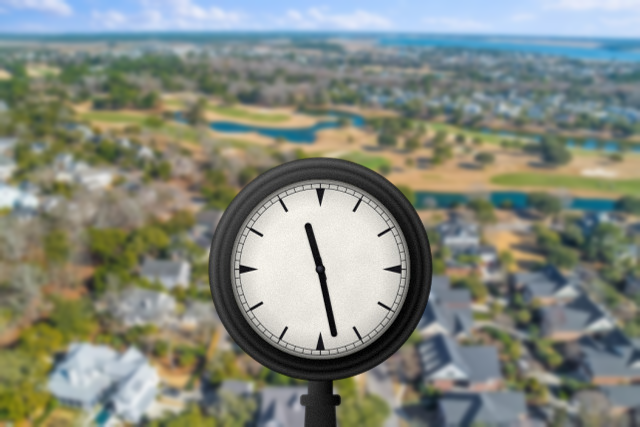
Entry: h=11 m=28
